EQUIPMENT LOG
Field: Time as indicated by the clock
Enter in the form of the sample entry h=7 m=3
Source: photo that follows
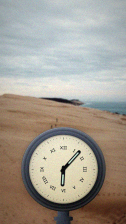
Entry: h=6 m=7
